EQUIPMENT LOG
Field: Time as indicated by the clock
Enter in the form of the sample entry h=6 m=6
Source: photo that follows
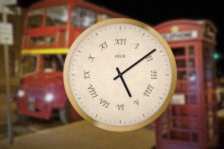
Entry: h=5 m=9
